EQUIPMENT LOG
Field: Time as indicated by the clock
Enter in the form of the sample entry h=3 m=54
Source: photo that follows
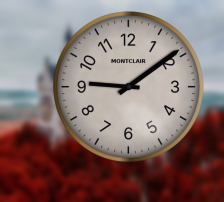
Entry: h=9 m=9
